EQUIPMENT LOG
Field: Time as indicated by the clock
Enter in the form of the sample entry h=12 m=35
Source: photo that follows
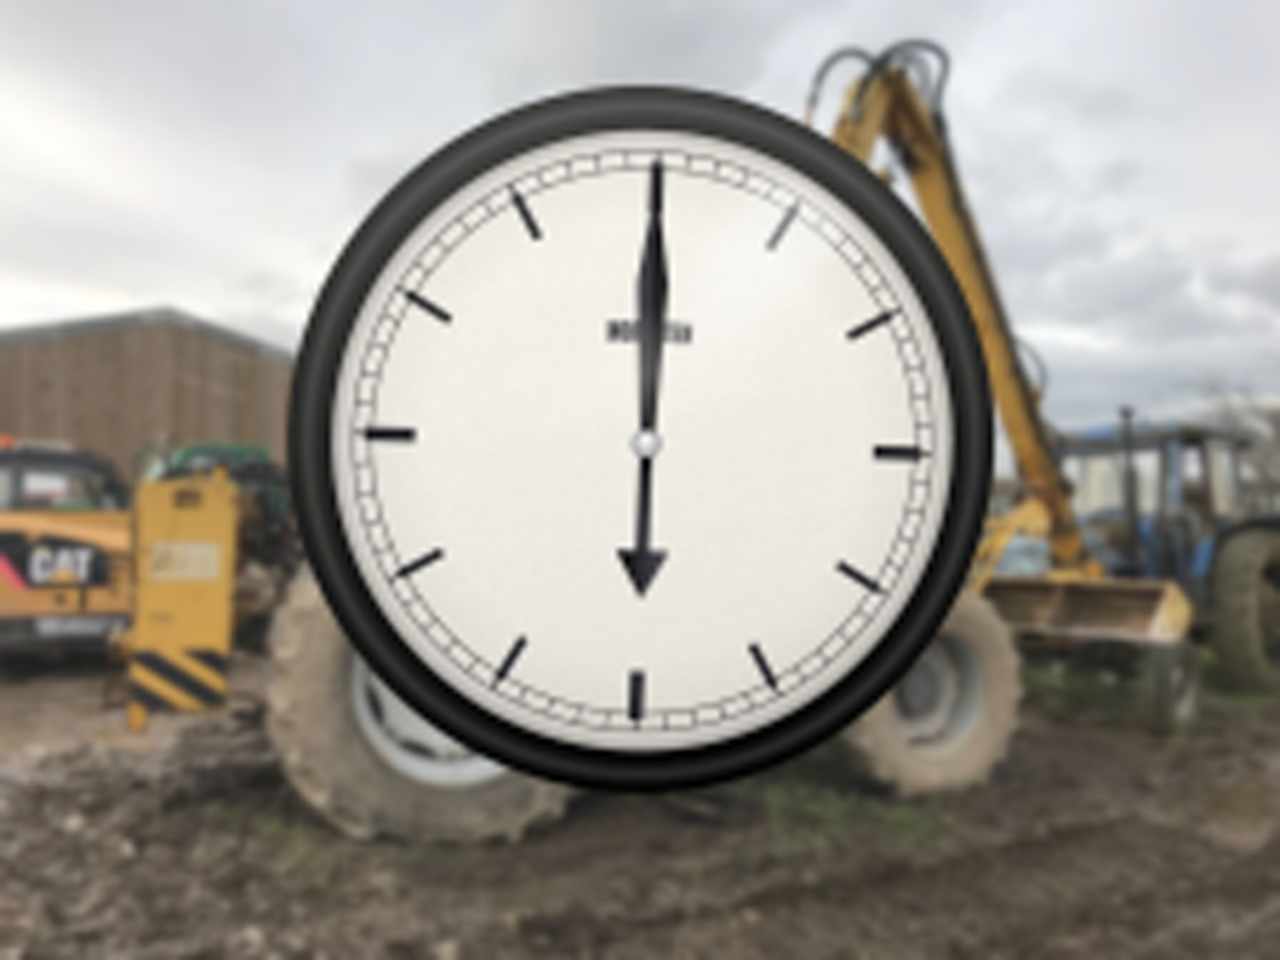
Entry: h=6 m=0
